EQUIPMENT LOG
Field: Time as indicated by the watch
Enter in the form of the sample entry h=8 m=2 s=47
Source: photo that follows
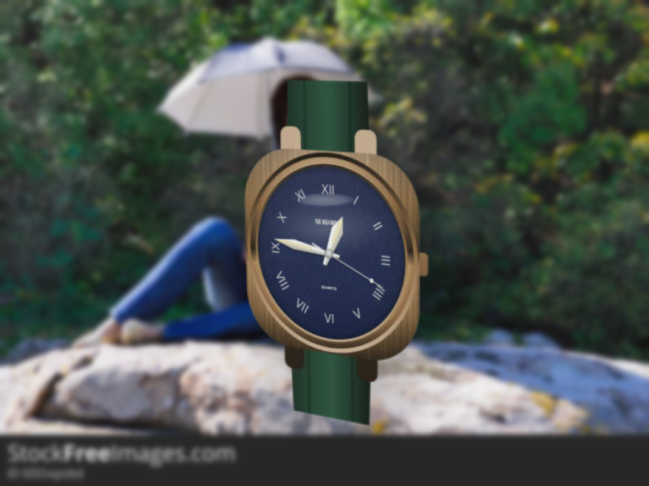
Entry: h=12 m=46 s=19
